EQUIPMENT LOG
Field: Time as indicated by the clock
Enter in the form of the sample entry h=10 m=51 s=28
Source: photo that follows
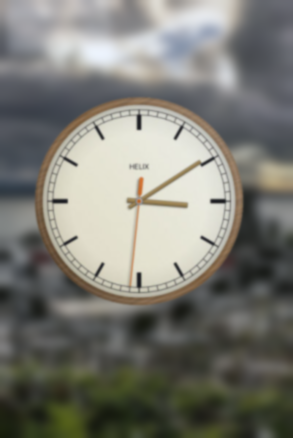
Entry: h=3 m=9 s=31
